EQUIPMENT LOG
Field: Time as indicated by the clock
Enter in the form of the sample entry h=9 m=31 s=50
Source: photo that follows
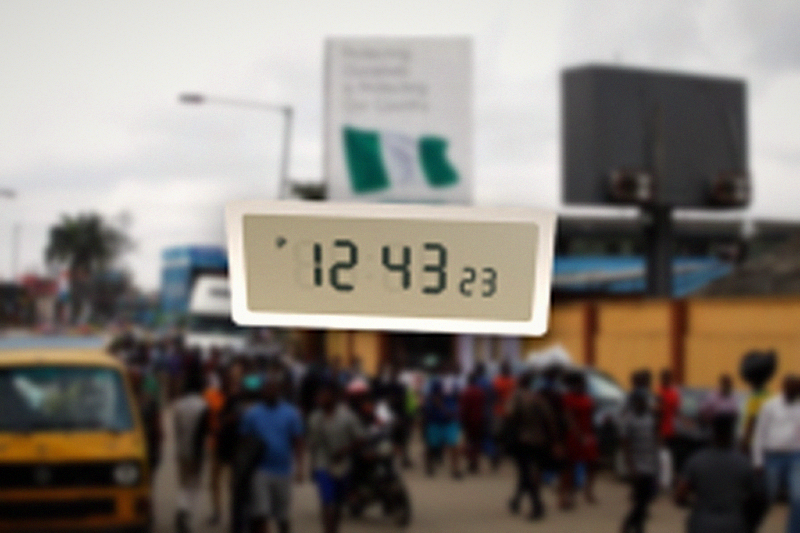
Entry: h=12 m=43 s=23
